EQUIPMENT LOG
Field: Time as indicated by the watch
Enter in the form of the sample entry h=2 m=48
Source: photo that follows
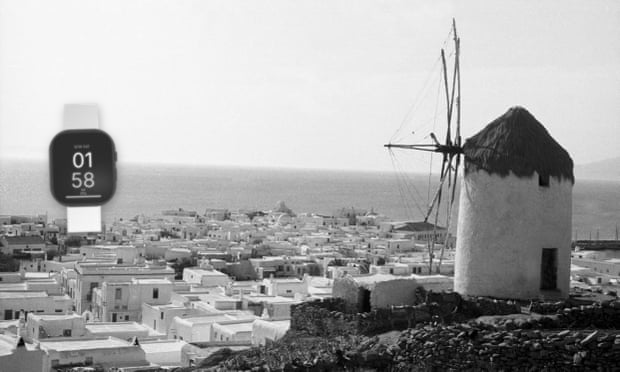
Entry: h=1 m=58
